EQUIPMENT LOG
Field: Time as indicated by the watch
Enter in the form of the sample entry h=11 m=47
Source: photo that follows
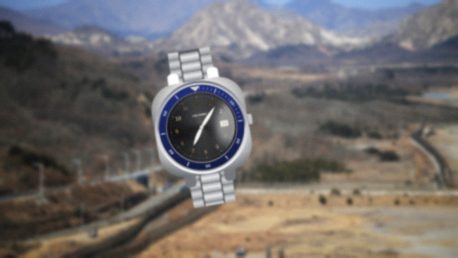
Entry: h=7 m=7
